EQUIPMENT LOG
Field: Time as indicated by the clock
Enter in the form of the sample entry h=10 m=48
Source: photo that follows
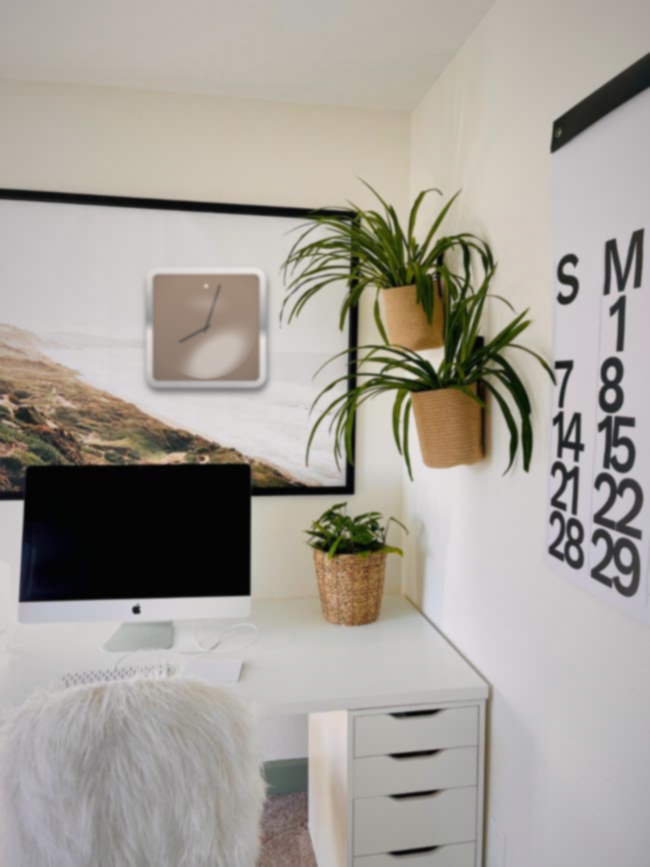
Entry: h=8 m=3
